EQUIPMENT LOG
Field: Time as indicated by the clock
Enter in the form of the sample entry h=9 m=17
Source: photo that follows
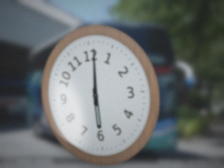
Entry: h=6 m=1
